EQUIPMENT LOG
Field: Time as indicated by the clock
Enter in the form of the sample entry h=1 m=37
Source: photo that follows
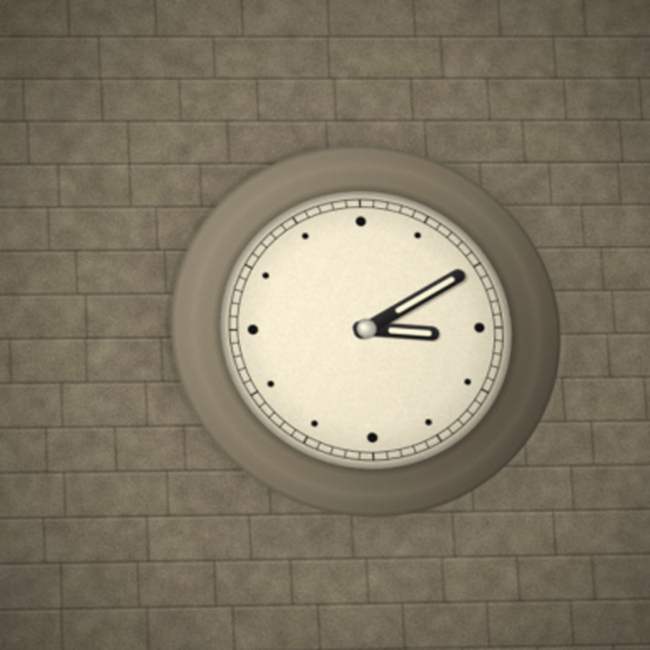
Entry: h=3 m=10
